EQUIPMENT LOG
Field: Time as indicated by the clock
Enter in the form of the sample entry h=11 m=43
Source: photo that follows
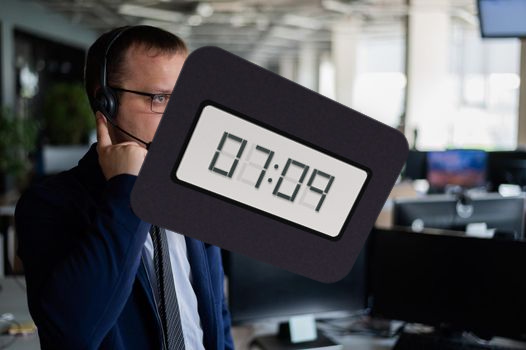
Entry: h=7 m=9
